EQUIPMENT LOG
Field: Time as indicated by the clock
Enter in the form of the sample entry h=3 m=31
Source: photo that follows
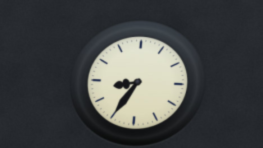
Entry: h=8 m=35
